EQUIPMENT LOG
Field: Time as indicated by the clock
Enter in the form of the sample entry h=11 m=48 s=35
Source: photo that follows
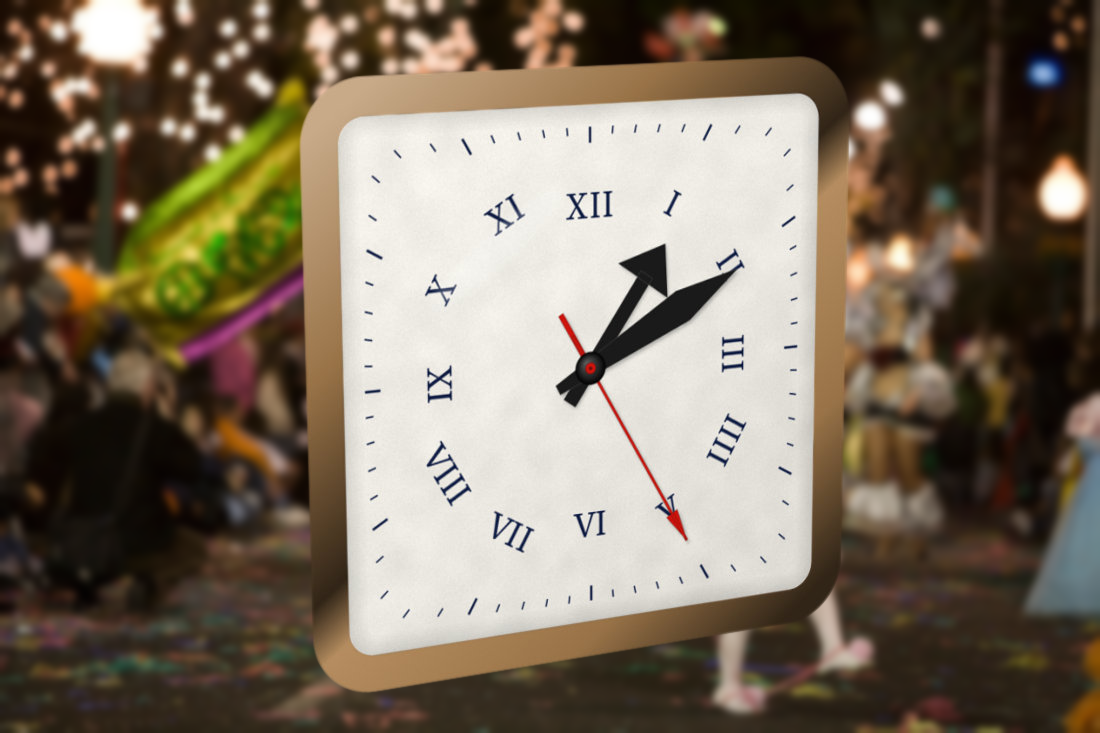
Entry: h=1 m=10 s=25
